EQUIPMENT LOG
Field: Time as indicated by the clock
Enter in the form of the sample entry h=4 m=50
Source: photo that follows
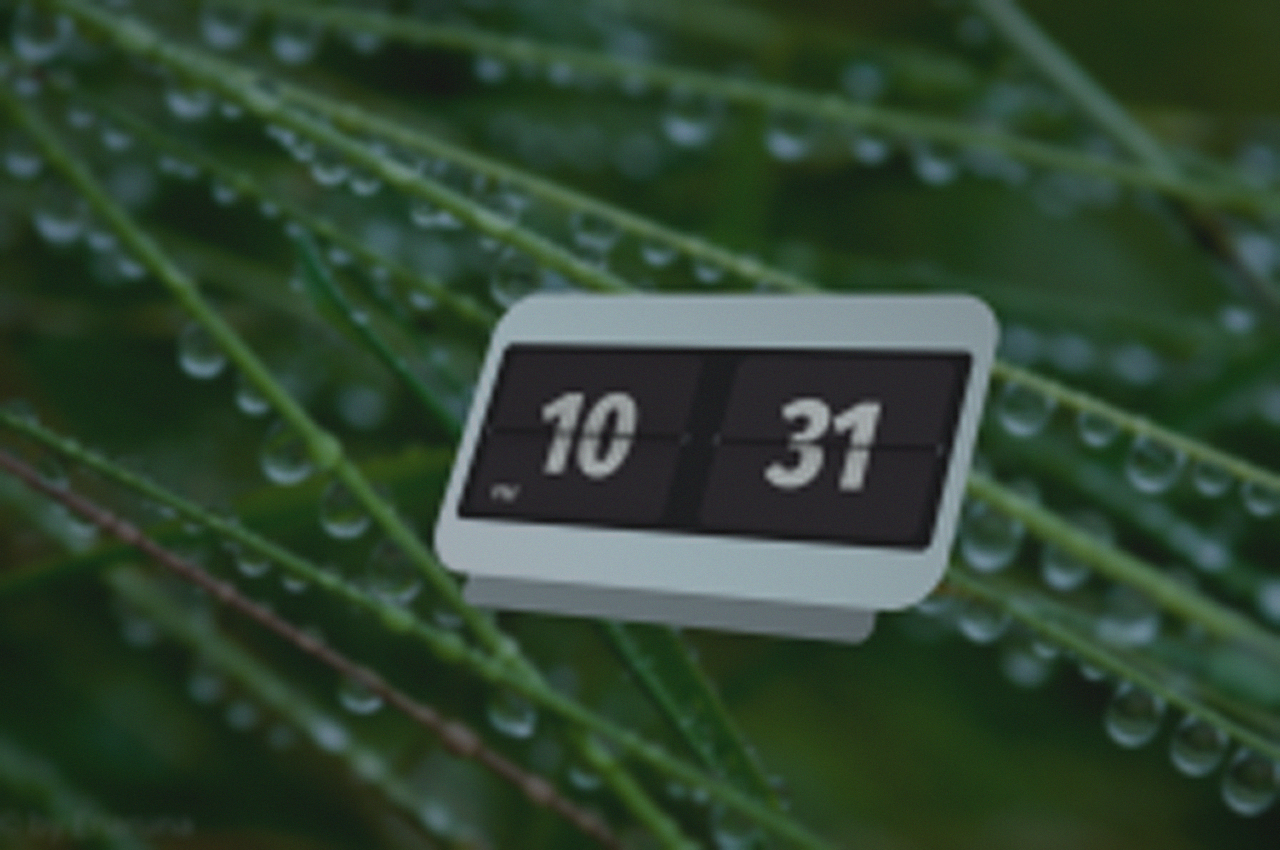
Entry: h=10 m=31
